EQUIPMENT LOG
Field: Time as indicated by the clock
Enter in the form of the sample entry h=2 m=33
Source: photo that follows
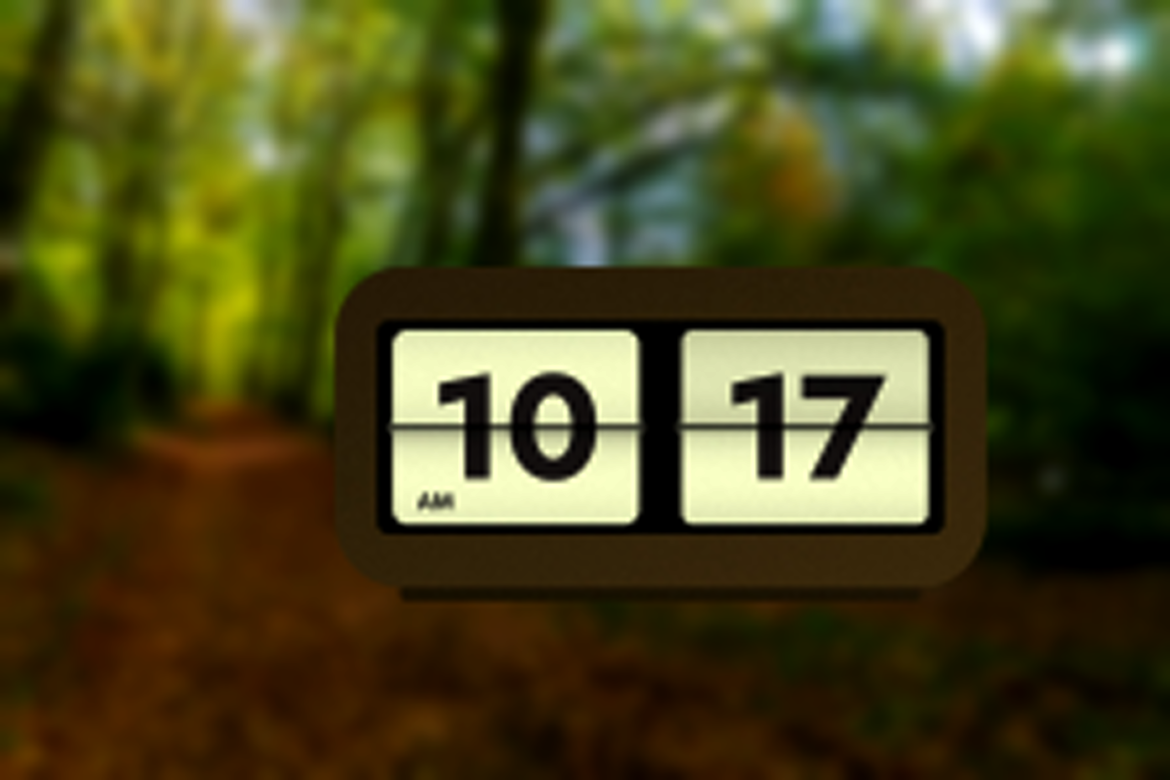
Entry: h=10 m=17
